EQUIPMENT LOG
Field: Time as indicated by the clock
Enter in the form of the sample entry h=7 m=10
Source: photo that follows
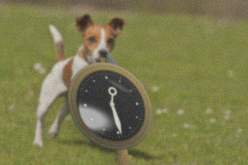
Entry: h=12 m=29
